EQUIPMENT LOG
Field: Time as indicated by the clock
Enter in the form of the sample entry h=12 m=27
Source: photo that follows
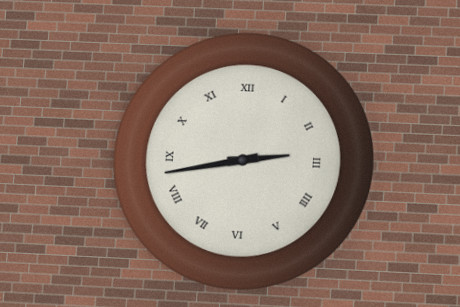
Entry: h=2 m=43
